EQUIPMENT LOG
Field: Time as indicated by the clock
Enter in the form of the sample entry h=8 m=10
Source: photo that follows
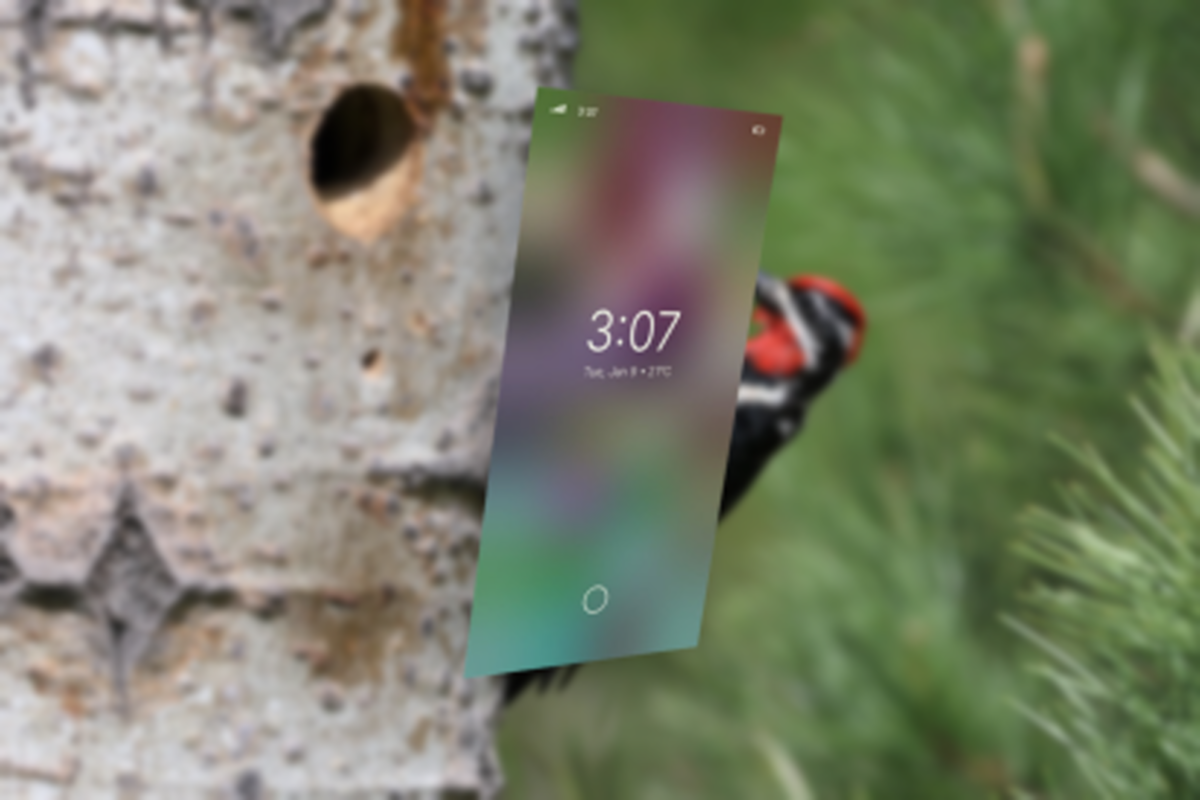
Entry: h=3 m=7
